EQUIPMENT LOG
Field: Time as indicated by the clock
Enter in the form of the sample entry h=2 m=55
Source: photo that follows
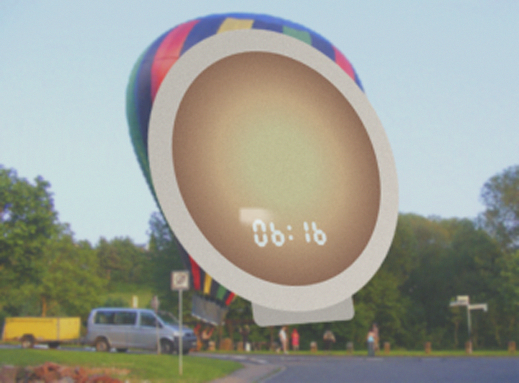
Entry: h=6 m=16
